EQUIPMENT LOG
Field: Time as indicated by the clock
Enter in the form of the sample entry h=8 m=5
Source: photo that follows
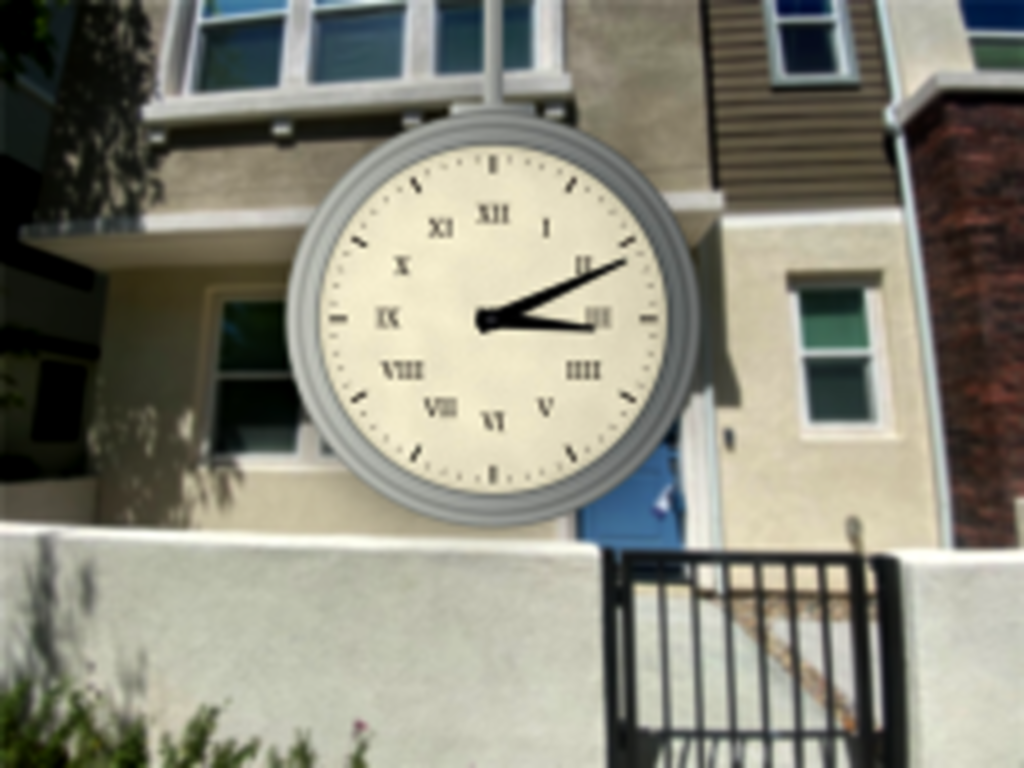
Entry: h=3 m=11
